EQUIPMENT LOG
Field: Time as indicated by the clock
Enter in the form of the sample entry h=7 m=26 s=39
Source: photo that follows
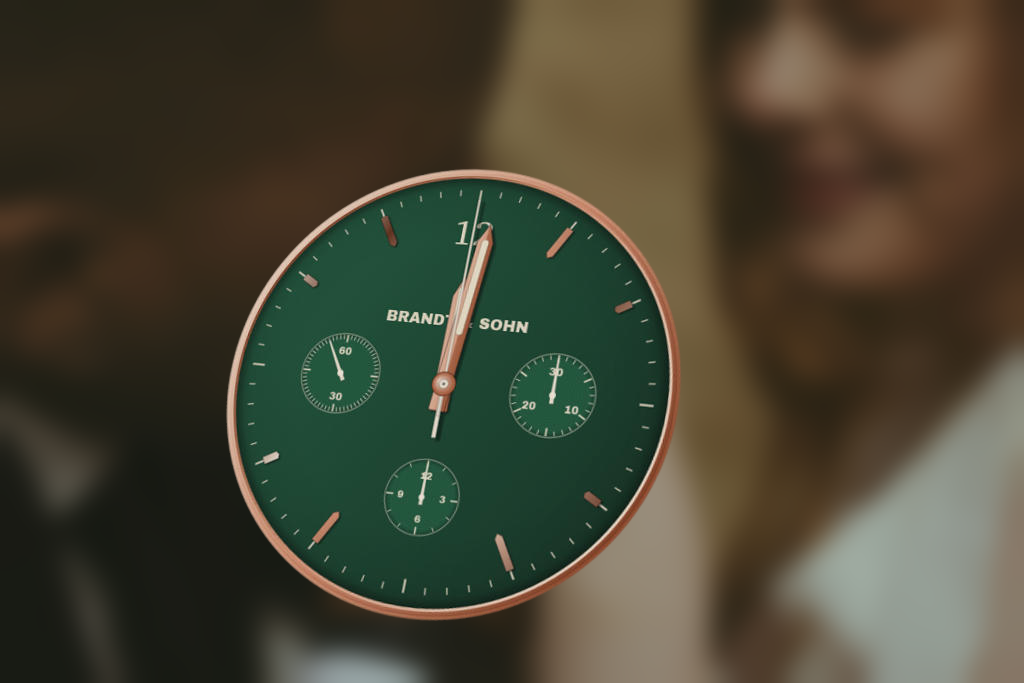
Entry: h=12 m=0 s=55
